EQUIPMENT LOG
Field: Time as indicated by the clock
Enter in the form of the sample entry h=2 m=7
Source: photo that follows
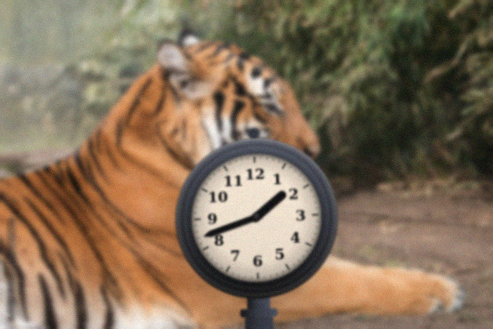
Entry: h=1 m=42
